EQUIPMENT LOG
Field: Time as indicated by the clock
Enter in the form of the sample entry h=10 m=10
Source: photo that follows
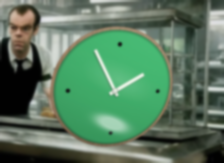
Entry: h=1 m=55
